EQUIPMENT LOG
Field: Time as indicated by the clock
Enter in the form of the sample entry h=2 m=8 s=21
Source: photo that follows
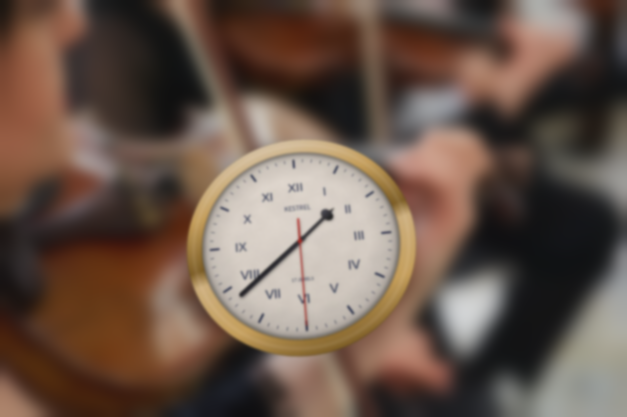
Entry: h=1 m=38 s=30
